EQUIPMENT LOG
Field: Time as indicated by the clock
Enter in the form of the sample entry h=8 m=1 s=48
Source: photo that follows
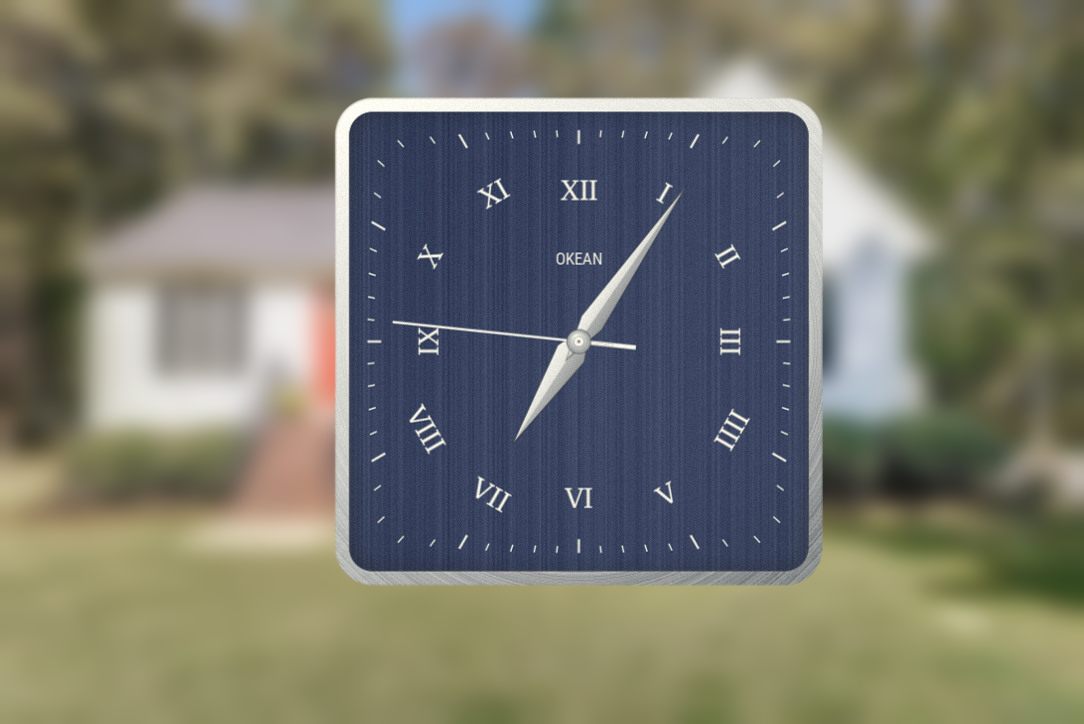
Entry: h=7 m=5 s=46
